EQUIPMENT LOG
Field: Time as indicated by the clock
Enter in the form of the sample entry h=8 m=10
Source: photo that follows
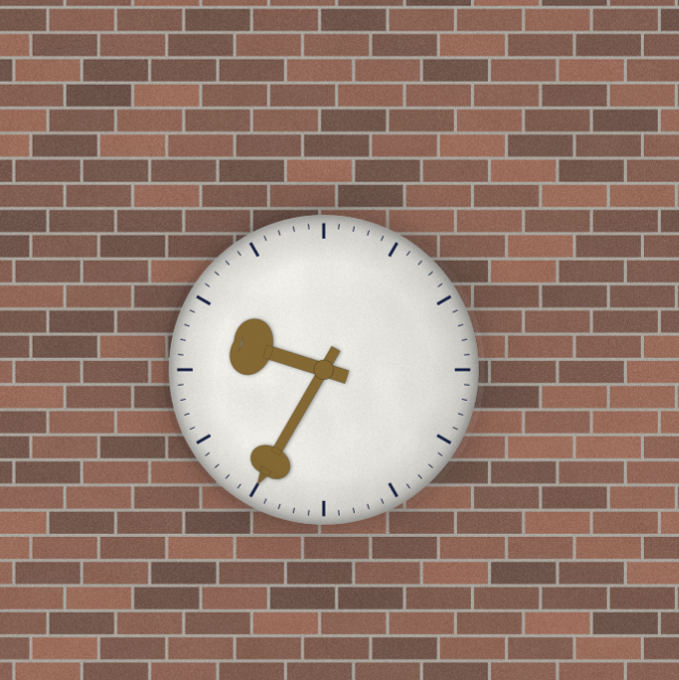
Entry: h=9 m=35
